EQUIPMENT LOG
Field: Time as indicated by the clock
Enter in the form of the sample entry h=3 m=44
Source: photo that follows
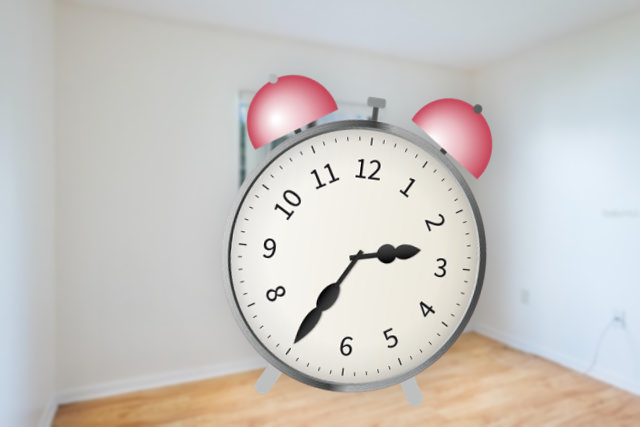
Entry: h=2 m=35
